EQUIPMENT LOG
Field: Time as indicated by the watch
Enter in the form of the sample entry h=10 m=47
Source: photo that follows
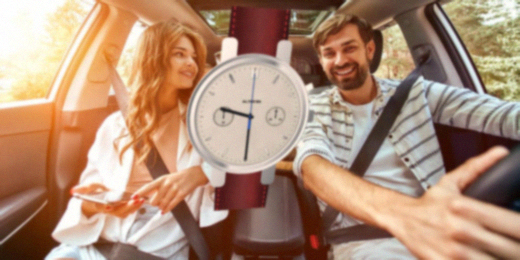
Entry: h=9 m=30
